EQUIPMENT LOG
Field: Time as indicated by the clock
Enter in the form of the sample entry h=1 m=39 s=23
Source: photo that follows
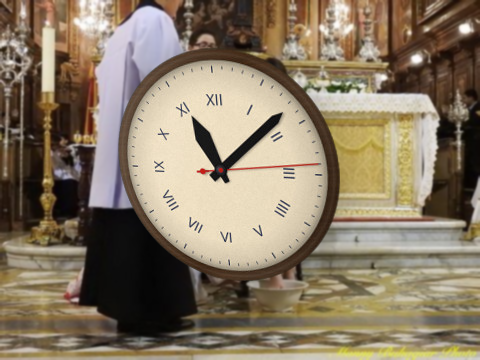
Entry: h=11 m=8 s=14
